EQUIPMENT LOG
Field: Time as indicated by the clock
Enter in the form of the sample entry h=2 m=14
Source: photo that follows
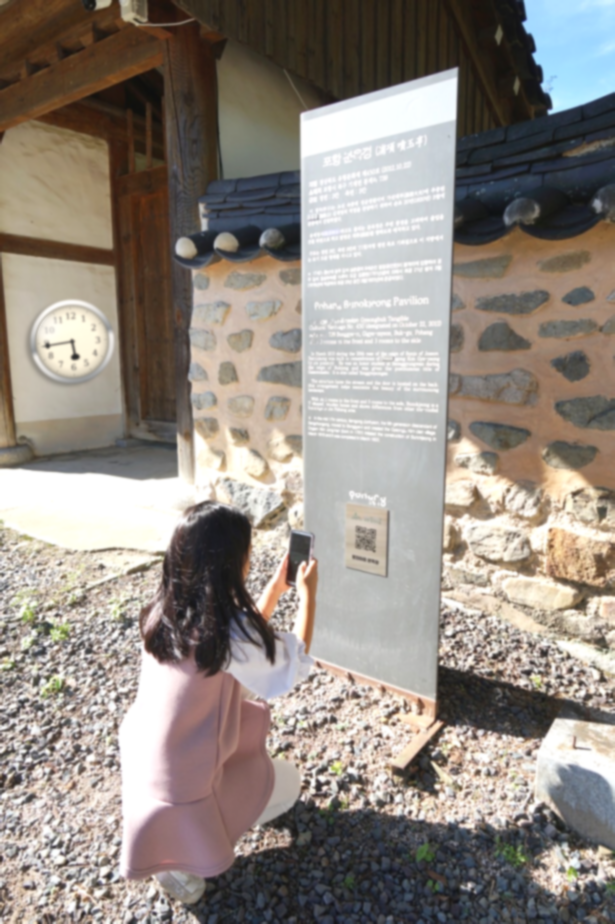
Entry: h=5 m=44
